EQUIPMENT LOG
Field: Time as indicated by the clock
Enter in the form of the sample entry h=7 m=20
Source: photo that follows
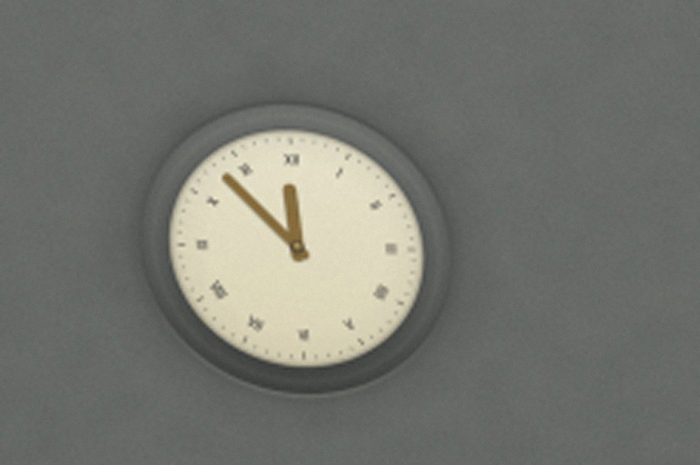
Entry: h=11 m=53
